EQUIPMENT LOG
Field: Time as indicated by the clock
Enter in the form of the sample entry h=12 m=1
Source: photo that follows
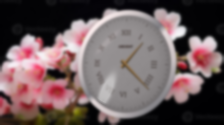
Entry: h=1 m=22
